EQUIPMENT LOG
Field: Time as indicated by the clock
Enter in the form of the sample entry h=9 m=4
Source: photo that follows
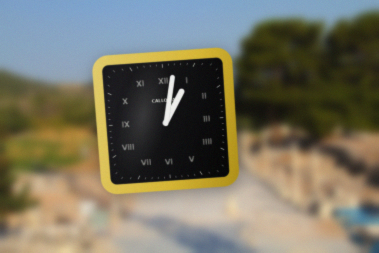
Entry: h=1 m=2
